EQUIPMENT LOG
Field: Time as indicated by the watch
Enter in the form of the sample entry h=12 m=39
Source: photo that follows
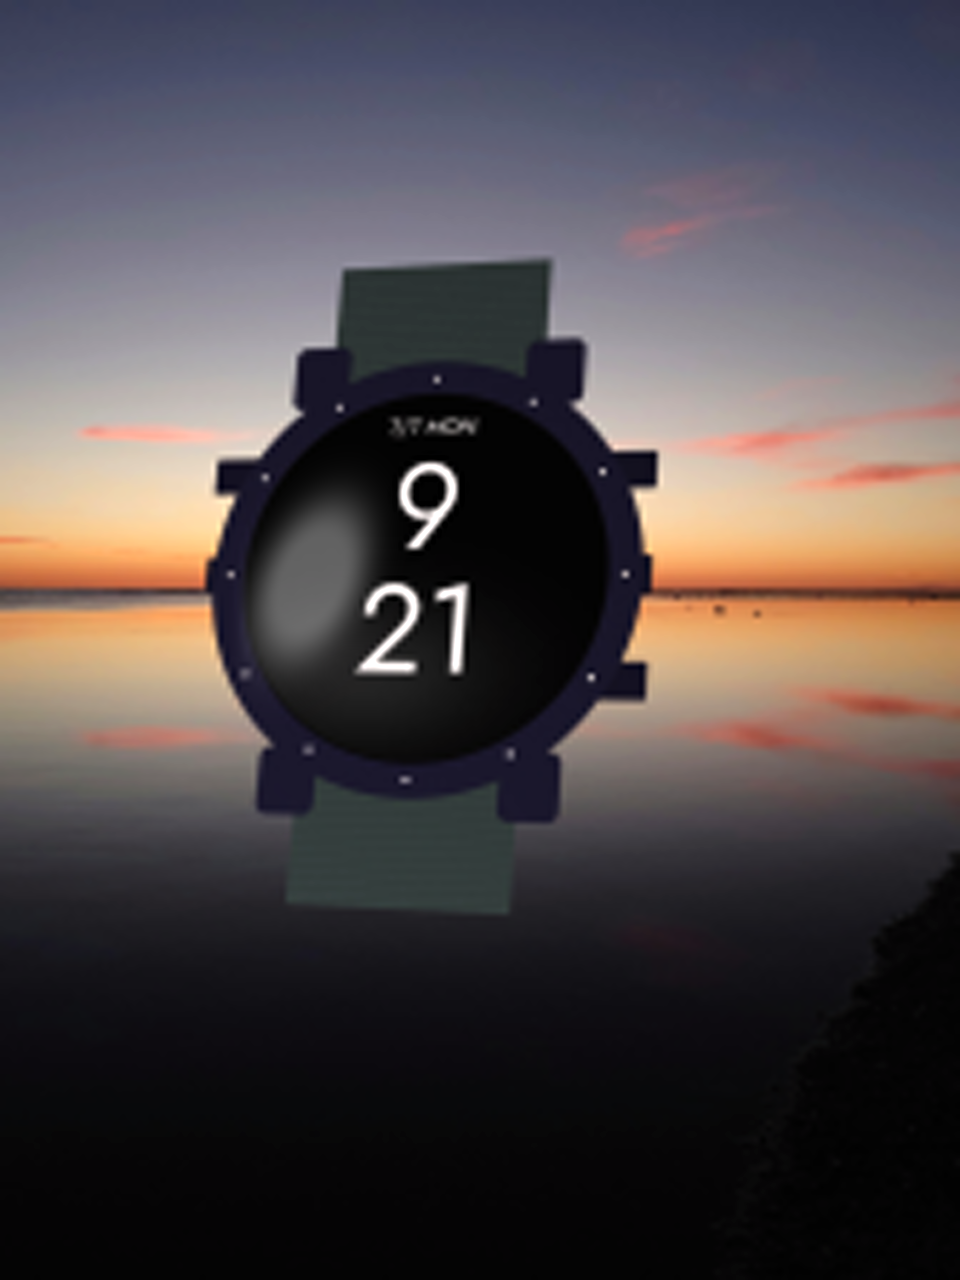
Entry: h=9 m=21
